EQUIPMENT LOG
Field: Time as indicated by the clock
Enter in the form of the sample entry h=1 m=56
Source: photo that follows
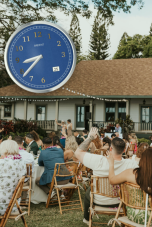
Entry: h=8 m=38
